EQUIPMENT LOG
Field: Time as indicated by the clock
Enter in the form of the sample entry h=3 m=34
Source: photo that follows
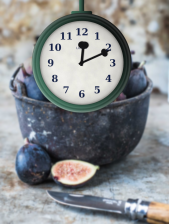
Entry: h=12 m=11
